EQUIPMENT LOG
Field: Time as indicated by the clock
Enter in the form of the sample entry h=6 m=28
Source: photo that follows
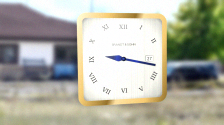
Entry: h=9 m=17
